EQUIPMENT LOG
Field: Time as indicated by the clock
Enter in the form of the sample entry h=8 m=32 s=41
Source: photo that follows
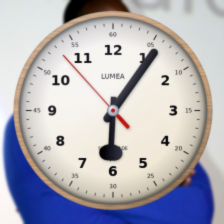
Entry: h=6 m=5 s=53
